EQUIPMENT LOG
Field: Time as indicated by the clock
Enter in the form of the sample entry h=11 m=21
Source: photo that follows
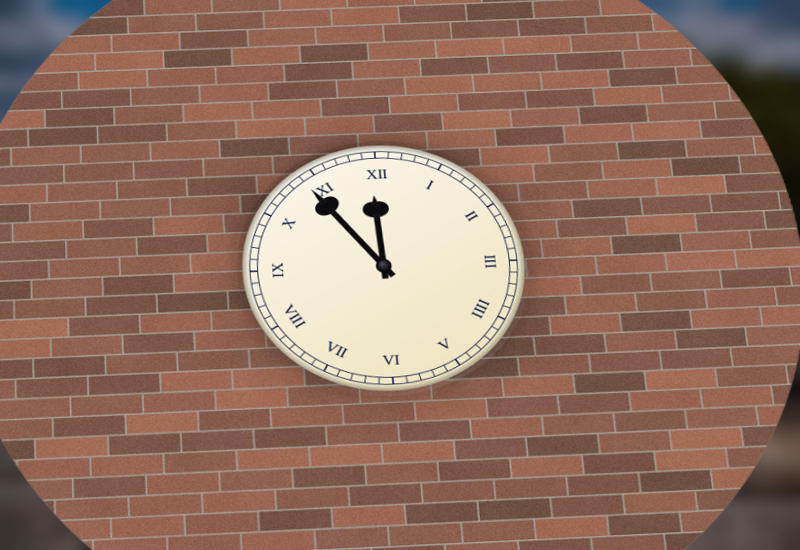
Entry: h=11 m=54
